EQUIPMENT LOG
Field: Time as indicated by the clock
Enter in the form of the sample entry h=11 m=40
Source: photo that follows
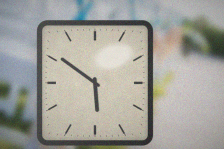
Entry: h=5 m=51
